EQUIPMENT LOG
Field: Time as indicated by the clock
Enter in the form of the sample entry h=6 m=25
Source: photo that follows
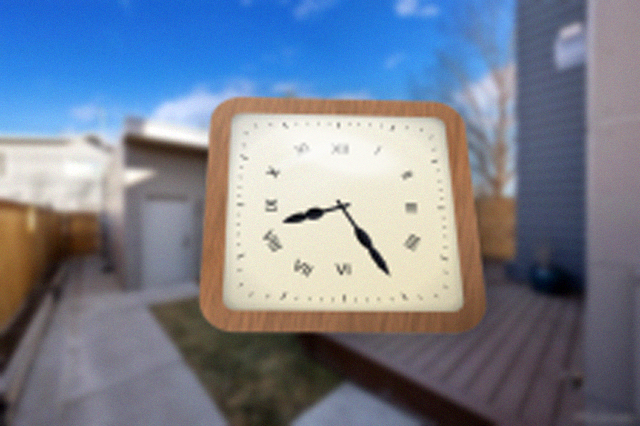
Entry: h=8 m=25
